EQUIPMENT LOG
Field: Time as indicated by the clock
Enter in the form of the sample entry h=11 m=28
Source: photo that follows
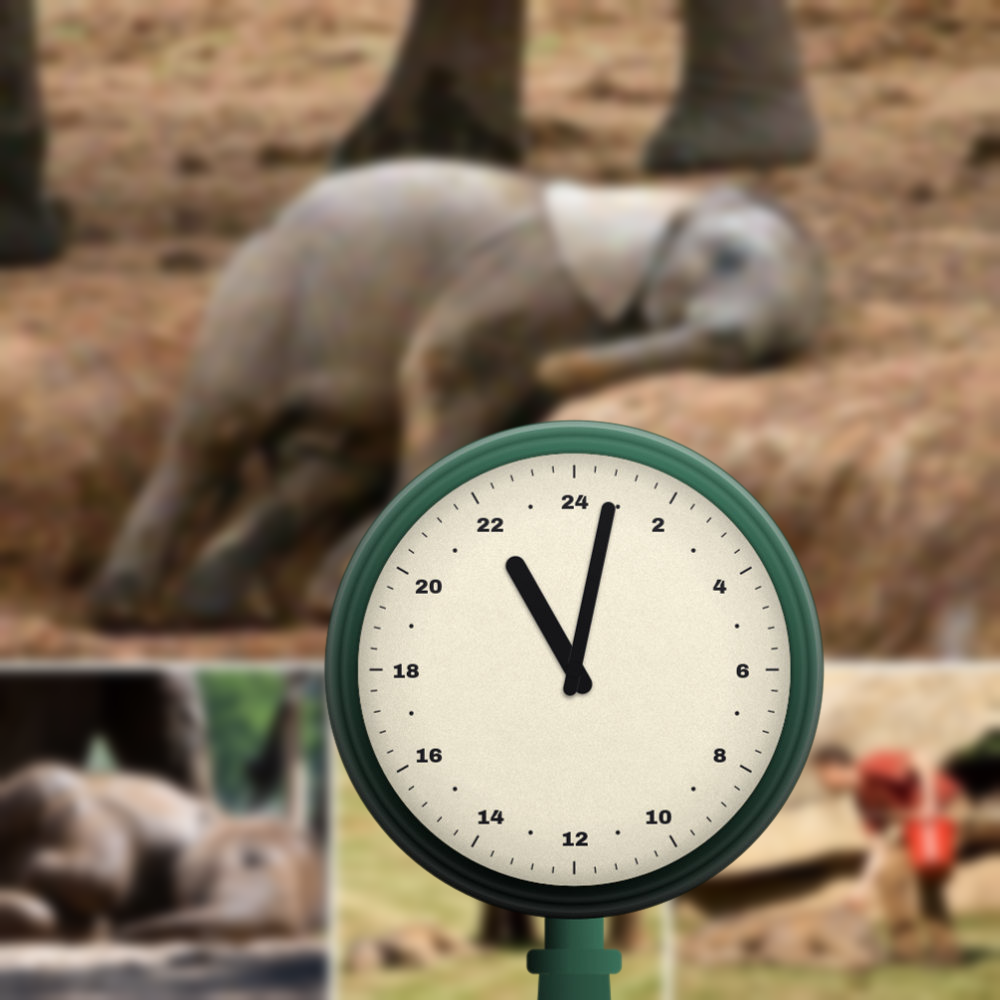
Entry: h=22 m=2
